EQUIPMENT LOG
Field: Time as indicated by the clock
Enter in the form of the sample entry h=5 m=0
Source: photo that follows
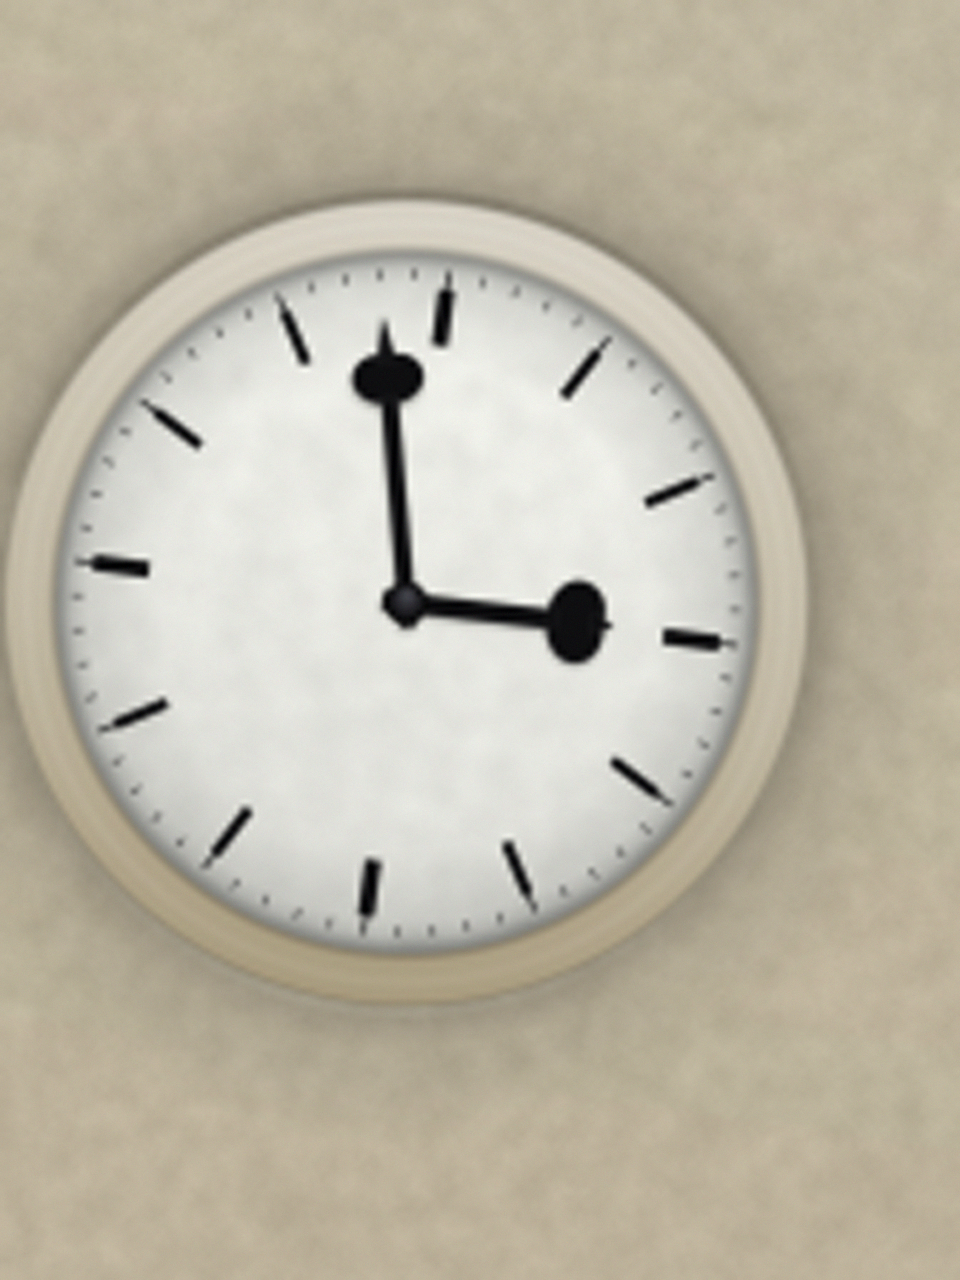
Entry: h=2 m=58
